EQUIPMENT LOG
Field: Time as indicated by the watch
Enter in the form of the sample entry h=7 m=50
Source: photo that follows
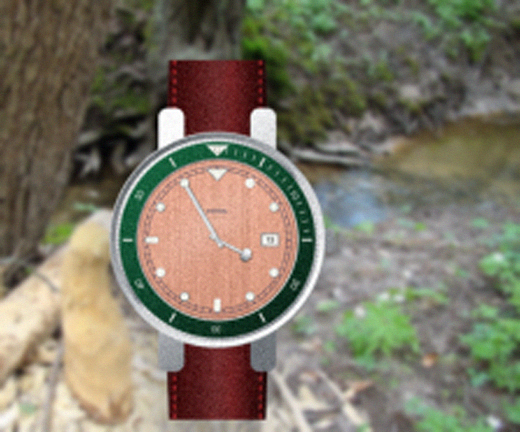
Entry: h=3 m=55
